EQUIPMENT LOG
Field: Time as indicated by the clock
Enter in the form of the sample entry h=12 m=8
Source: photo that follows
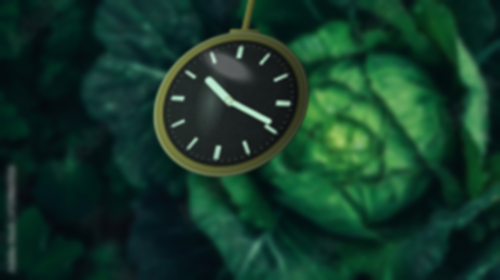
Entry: h=10 m=19
